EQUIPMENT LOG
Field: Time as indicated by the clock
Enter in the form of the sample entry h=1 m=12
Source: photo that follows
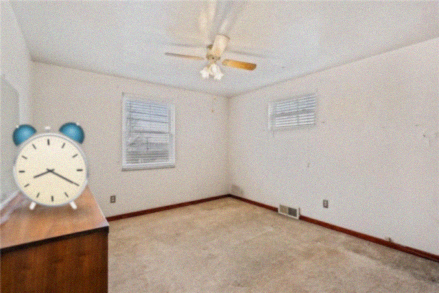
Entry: h=8 m=20
